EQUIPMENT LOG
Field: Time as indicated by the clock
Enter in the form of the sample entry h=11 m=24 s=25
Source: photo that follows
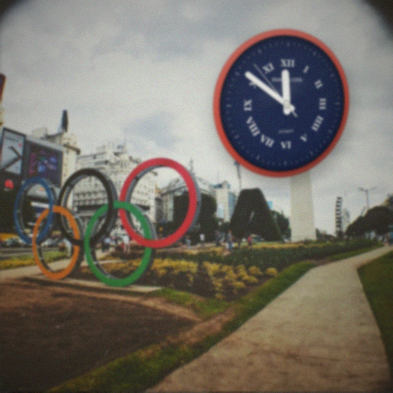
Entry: h=11 m=50 s=53
